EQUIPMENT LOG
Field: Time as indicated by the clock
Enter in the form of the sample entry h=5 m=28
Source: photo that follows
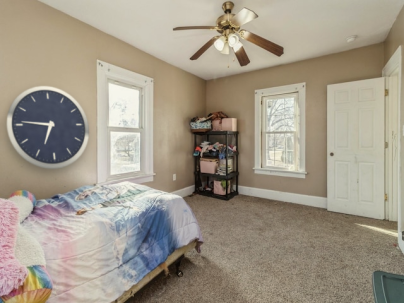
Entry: h=6 m=46
